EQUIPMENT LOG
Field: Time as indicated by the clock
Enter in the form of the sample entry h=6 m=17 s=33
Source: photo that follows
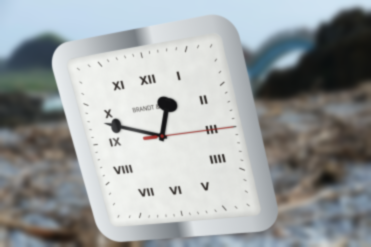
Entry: h=12 m=48 s=15
